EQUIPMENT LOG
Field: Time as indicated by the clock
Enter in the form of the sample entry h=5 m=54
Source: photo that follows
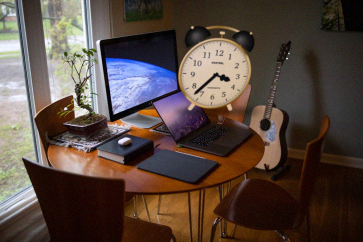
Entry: h=3 m=37
